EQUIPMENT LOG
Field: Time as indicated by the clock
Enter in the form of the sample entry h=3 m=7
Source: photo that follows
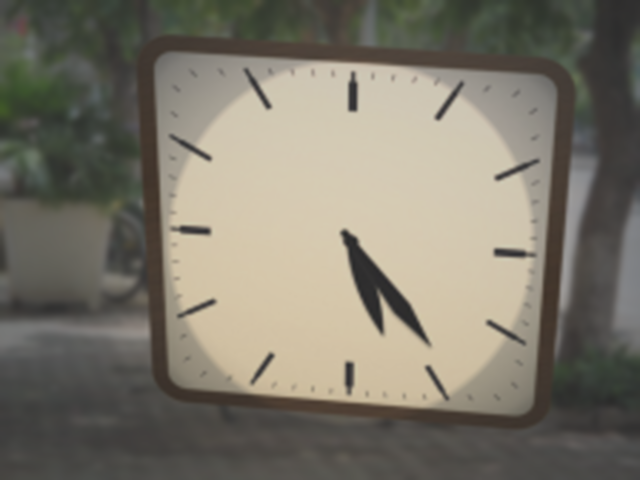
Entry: h=5 m=24
